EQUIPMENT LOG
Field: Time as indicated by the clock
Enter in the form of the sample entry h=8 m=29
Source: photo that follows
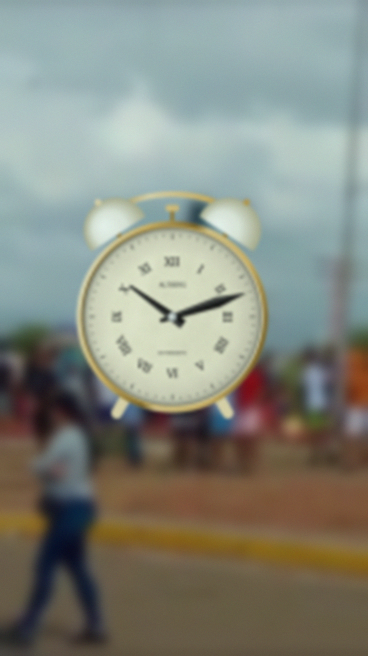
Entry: h=10 m=12
